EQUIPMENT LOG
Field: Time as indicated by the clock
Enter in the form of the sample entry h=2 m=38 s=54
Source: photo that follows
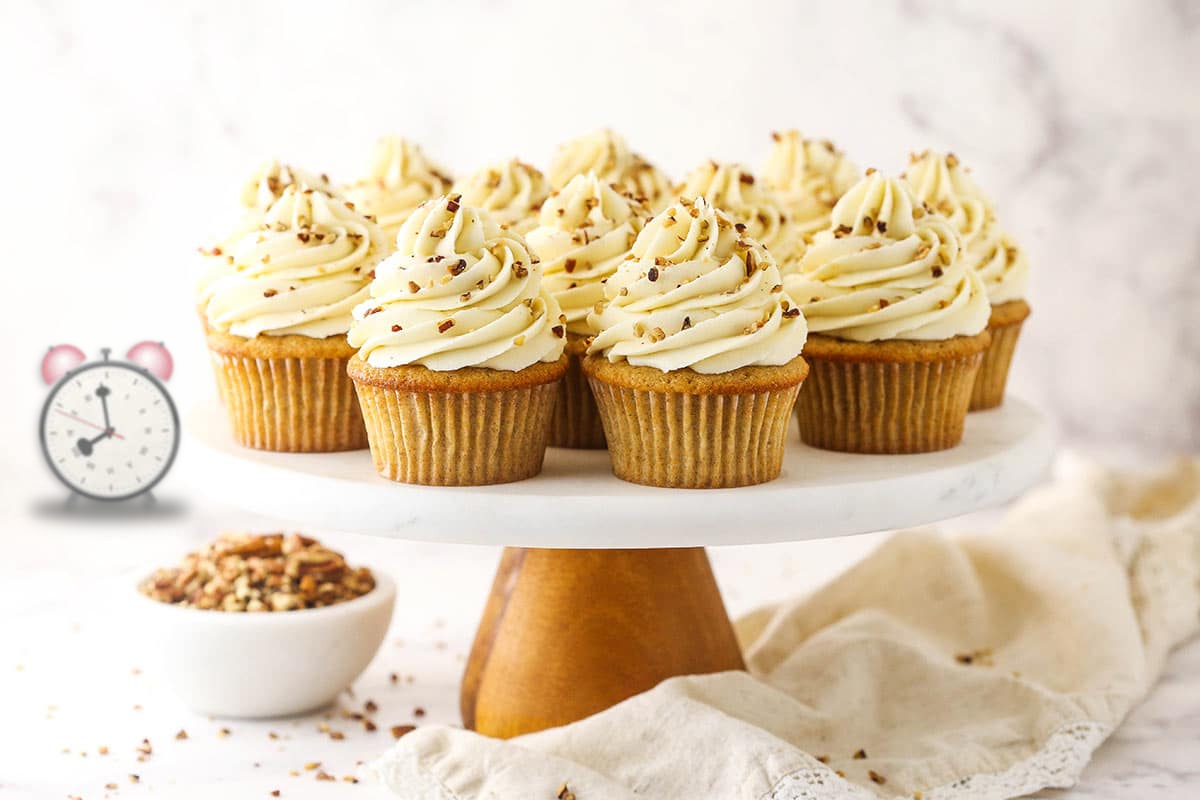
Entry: h=7 m=58 s=49
